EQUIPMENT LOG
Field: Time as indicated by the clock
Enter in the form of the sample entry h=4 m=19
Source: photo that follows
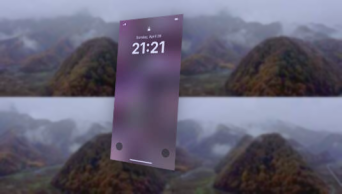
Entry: h=21 m=21
